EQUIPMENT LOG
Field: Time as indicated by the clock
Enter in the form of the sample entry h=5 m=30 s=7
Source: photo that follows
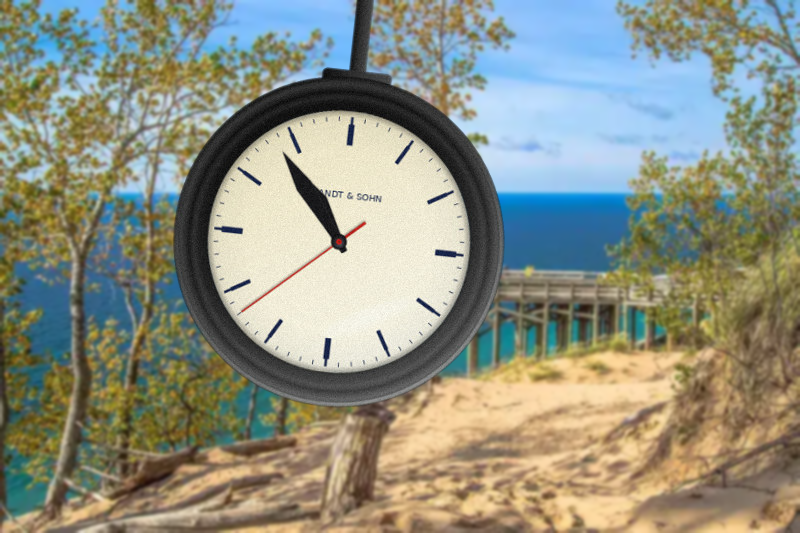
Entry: h=10 m=53 s=38
